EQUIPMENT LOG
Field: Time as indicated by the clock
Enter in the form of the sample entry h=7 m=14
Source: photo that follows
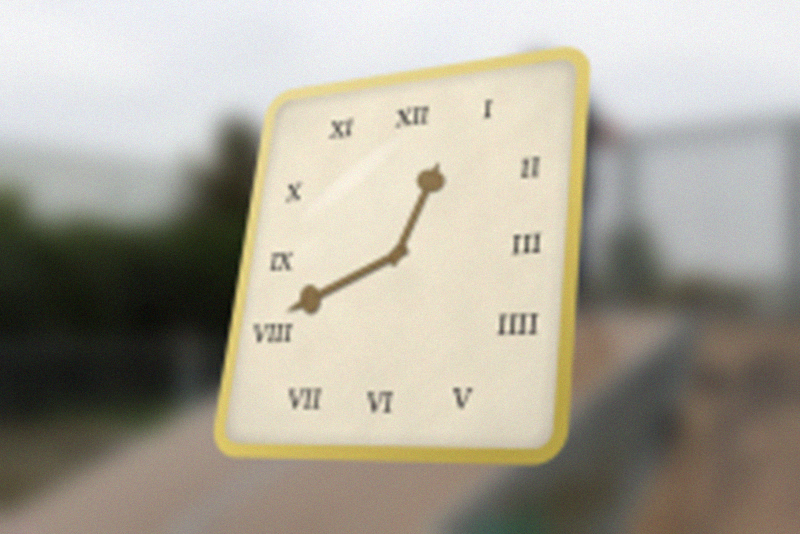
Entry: h=12 m=41
